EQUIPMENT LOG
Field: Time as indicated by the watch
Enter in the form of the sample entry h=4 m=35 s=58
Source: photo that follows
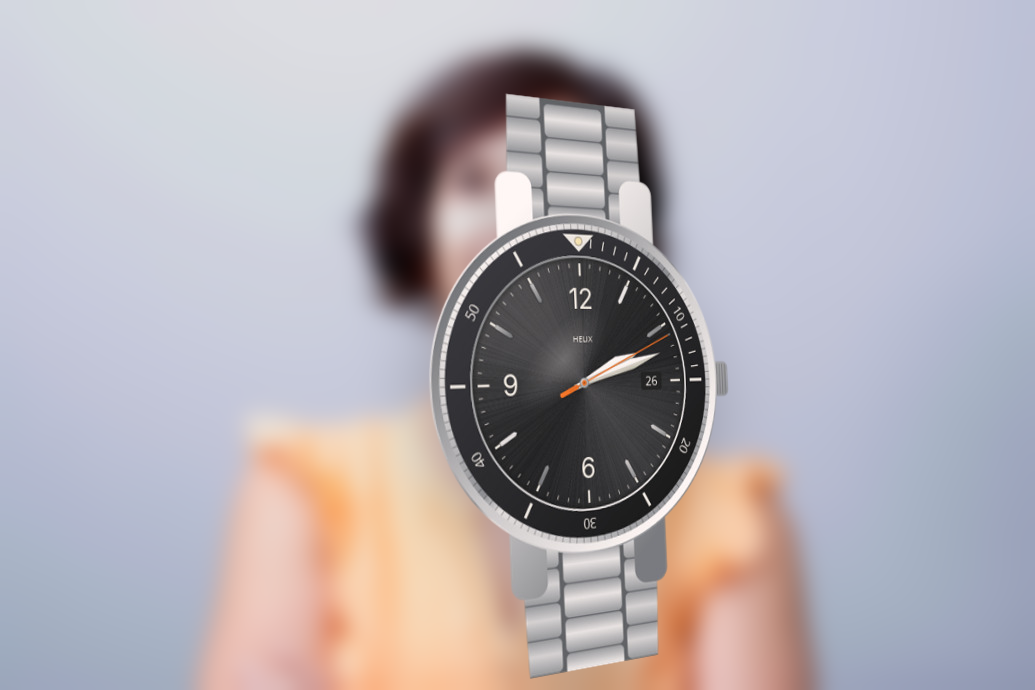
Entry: h=2 m=12 s=11
